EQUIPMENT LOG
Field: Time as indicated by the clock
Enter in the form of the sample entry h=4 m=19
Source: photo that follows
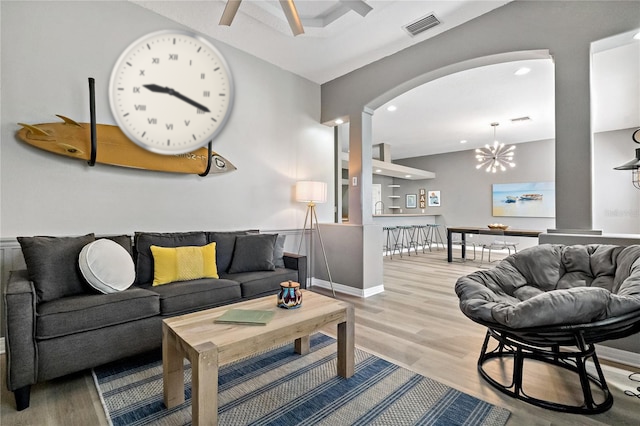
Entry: h=9 m=19
